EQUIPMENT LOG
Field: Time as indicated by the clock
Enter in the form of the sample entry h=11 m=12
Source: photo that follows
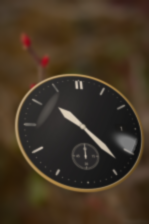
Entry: h=10 m=23
